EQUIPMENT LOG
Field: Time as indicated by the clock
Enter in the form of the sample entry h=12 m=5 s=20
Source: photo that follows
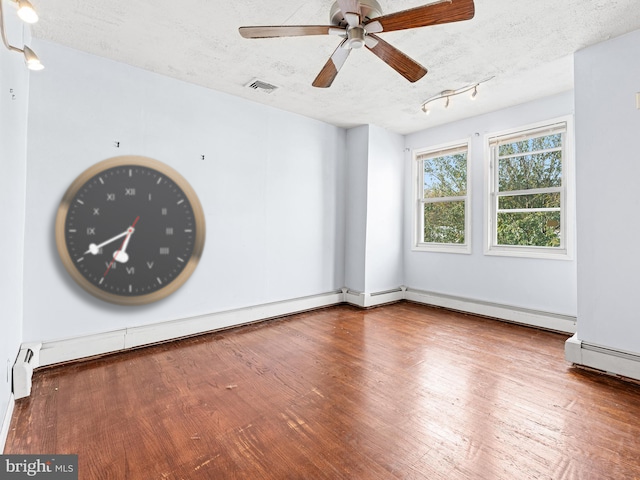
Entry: h=6 m=40 s=35
